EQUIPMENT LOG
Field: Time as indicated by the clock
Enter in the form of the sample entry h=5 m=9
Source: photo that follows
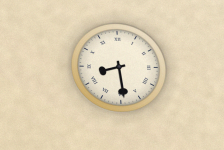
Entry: h=8 m=29
